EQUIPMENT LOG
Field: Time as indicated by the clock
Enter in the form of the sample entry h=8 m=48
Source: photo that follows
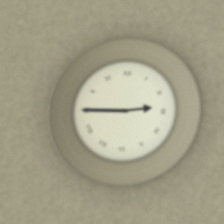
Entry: h=2 m=45
